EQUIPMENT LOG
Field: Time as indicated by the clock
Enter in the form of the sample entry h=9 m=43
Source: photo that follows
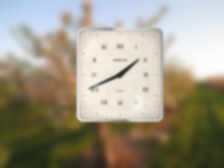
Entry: h=1 m=41
